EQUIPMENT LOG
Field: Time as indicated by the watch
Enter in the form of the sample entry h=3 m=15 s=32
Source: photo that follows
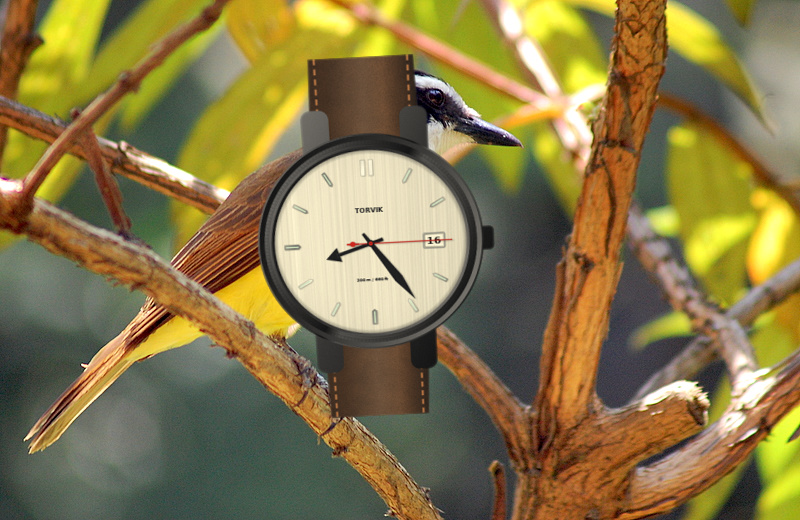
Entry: h=8 m=24 s=15
